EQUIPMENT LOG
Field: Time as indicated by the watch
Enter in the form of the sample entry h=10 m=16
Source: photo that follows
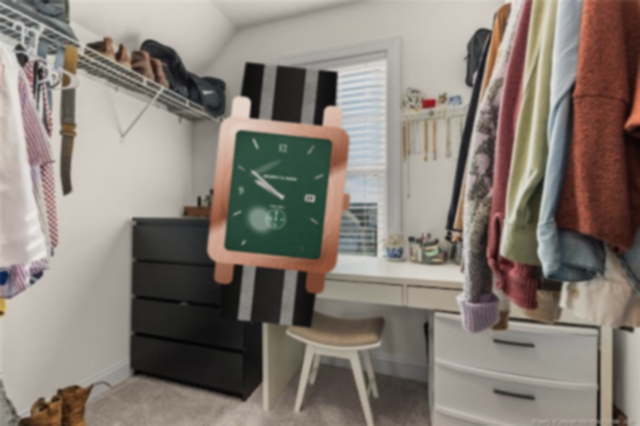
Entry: h=9 m=51
